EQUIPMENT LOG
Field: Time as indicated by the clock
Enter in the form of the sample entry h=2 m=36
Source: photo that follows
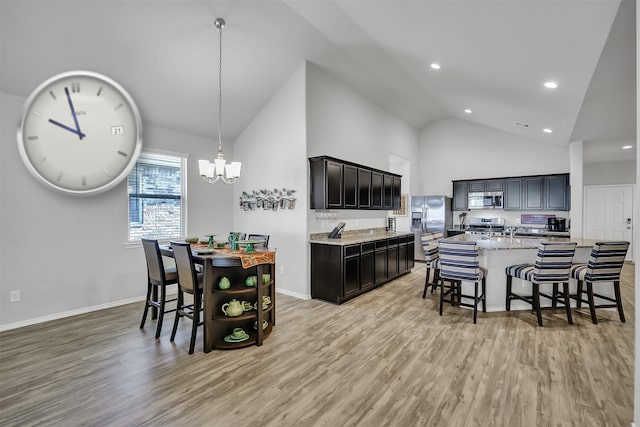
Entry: h=9 m=58
